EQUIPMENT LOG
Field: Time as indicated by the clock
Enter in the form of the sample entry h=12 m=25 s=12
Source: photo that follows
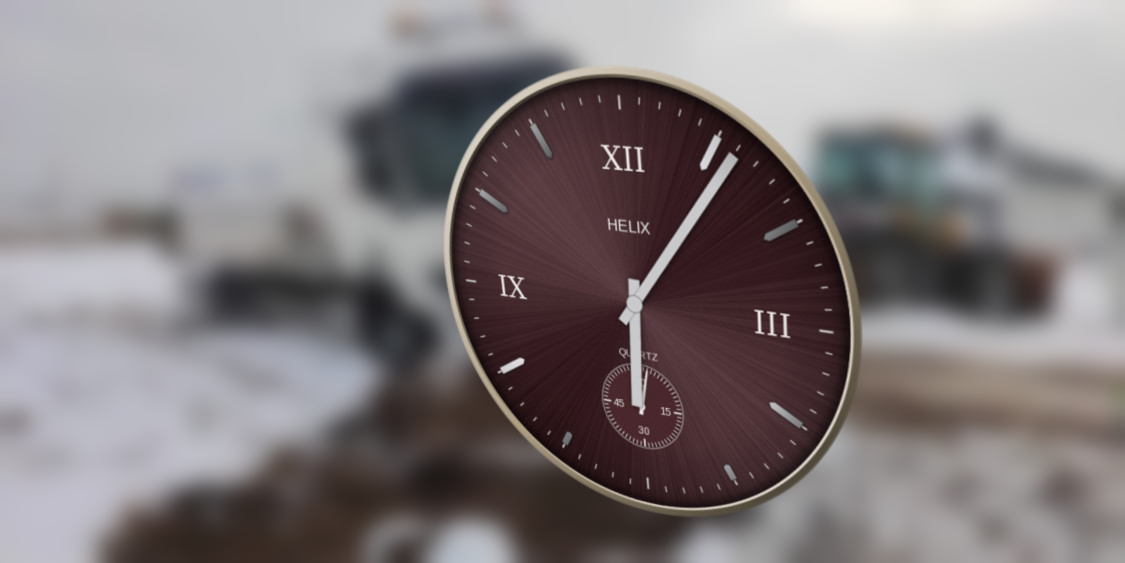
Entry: h=6 m=6 s=2
